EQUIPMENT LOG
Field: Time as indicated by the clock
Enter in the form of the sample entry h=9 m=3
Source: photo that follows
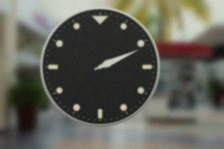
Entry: h=2 m=11
